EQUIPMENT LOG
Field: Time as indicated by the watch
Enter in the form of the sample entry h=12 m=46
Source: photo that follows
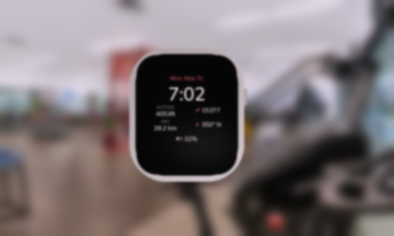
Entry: h=7 m=2
